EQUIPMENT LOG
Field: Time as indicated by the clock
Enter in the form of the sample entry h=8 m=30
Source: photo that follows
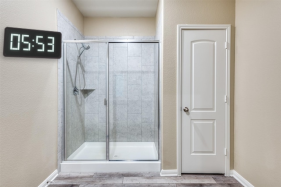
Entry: h=5 m=53
